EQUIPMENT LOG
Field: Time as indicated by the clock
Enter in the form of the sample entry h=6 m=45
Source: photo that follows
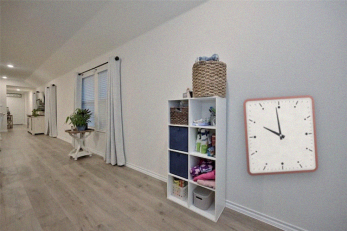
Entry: h=9 m=59
